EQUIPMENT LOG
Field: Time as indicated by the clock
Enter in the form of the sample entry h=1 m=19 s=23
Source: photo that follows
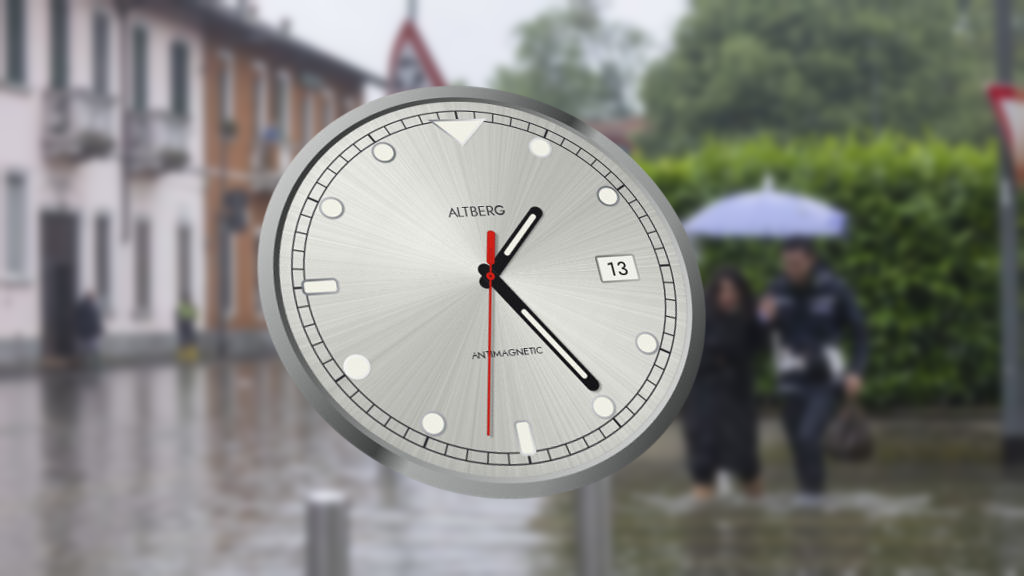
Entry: h=1 m=24 s=32
